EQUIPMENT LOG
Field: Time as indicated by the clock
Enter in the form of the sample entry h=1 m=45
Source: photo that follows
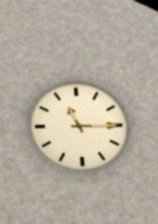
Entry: h=11 m=15
